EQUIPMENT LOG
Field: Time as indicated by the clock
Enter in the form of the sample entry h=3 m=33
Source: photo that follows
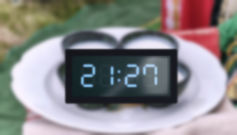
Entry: h=21 m=27
